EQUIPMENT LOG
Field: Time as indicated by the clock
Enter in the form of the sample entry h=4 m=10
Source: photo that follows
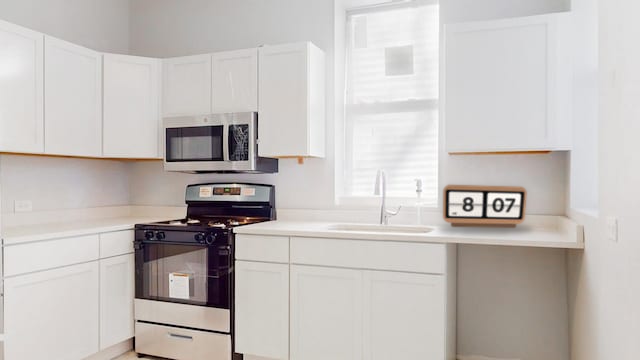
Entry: h=8 m=7
